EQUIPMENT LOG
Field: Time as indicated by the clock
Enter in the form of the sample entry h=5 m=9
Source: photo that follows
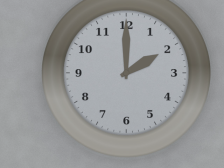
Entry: h=2 m=0
